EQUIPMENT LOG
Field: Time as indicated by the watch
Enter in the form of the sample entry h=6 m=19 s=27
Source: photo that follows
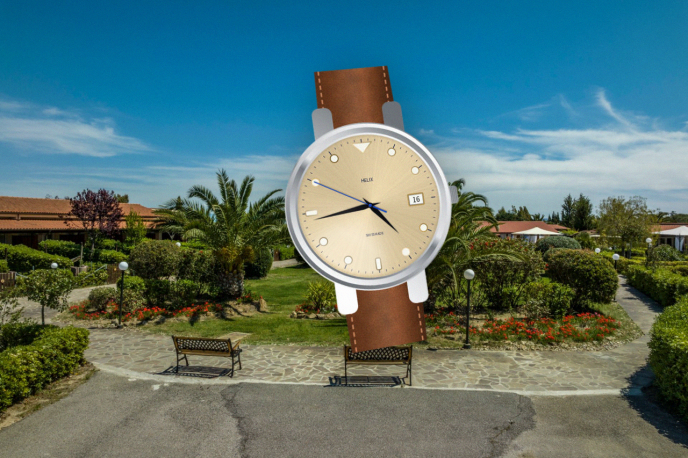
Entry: h=4 m=43 s=50
